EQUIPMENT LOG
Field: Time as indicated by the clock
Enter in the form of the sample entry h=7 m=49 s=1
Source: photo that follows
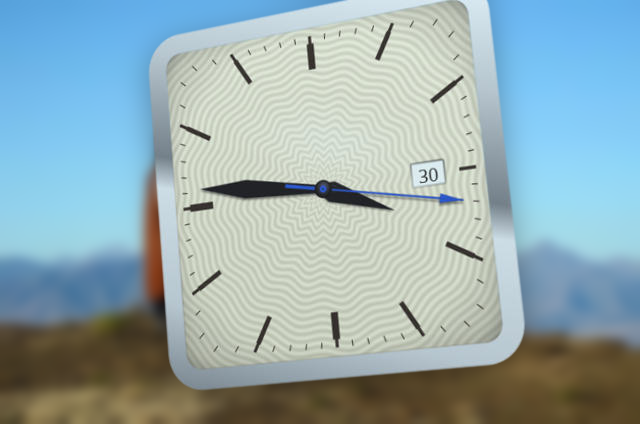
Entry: h=3 m=46 s=17
